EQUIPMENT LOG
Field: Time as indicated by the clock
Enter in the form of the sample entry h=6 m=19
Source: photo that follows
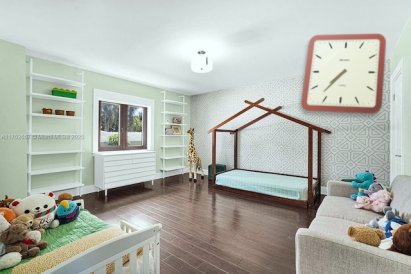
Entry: h=7 m=37
